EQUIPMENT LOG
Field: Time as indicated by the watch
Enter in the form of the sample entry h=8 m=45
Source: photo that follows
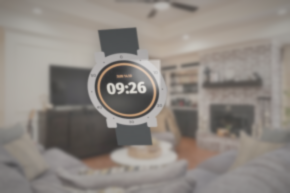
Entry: h=9 m=26
